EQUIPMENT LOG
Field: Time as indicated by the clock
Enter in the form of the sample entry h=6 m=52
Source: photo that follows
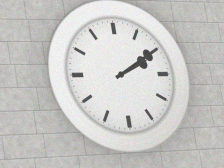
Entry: h=2 m=10
